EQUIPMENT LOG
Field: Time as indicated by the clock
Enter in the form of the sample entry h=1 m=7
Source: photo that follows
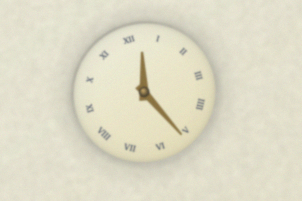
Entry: h=12 m=26
